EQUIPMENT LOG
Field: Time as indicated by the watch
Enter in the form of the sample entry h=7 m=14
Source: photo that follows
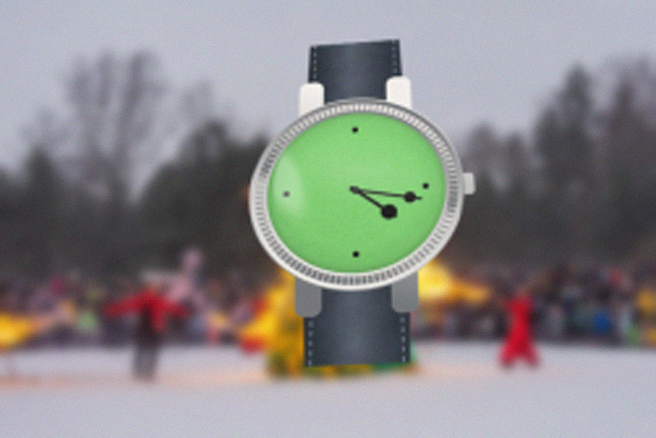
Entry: h=4 m=17
